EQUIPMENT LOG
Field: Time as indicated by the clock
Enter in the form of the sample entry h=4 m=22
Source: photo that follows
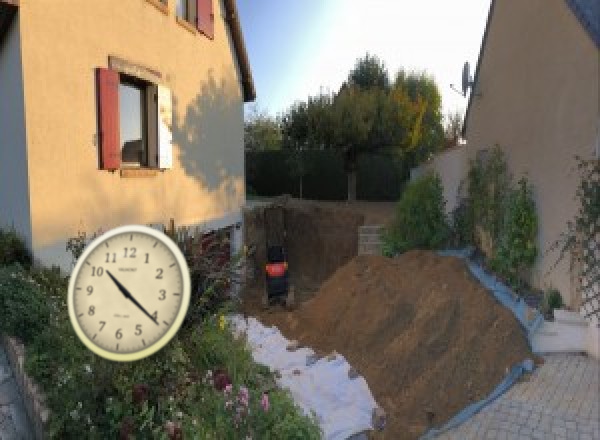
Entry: h=10 m=21
